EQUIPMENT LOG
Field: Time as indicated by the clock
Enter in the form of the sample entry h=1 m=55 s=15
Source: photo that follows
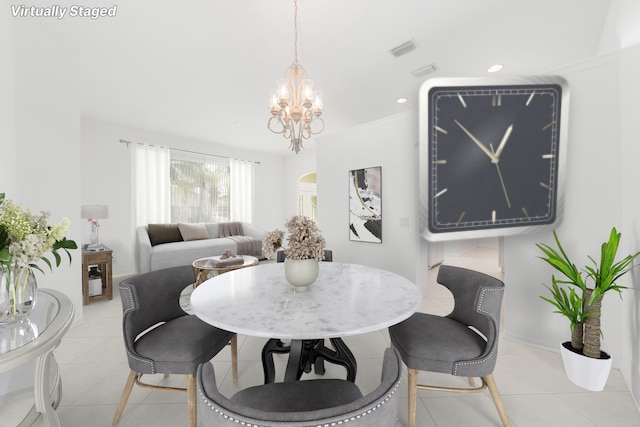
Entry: h=12 m=52 s=27
